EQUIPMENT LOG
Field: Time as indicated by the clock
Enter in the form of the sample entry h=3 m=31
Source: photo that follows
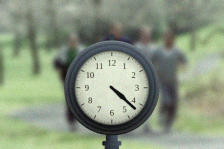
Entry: h=4 m=22
